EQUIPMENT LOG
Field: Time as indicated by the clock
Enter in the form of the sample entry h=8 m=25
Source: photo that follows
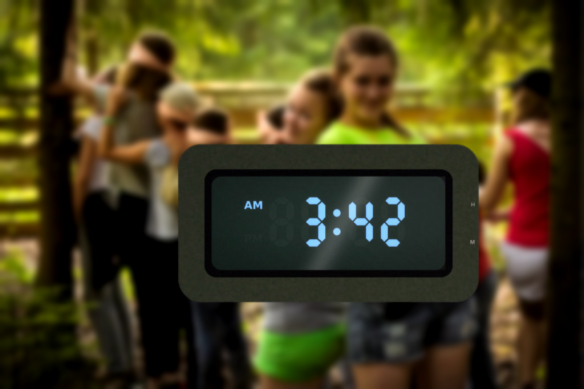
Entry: h=3 m=42
